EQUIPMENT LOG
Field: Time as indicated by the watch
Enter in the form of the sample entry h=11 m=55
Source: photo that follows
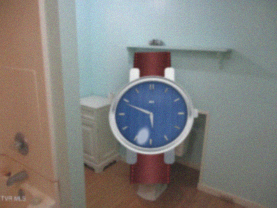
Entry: h=5 m=49
